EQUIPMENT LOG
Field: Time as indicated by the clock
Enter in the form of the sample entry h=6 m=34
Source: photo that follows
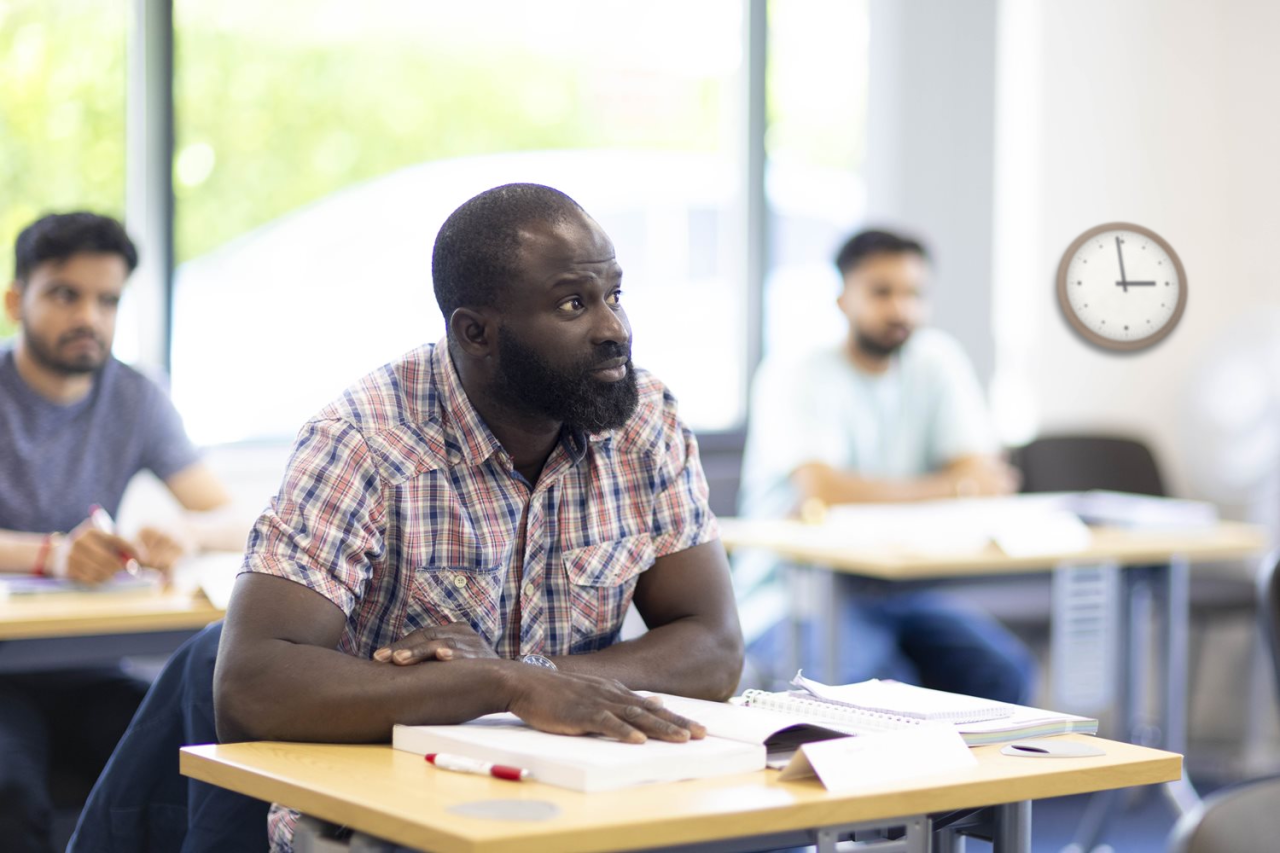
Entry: h=2 m=59
